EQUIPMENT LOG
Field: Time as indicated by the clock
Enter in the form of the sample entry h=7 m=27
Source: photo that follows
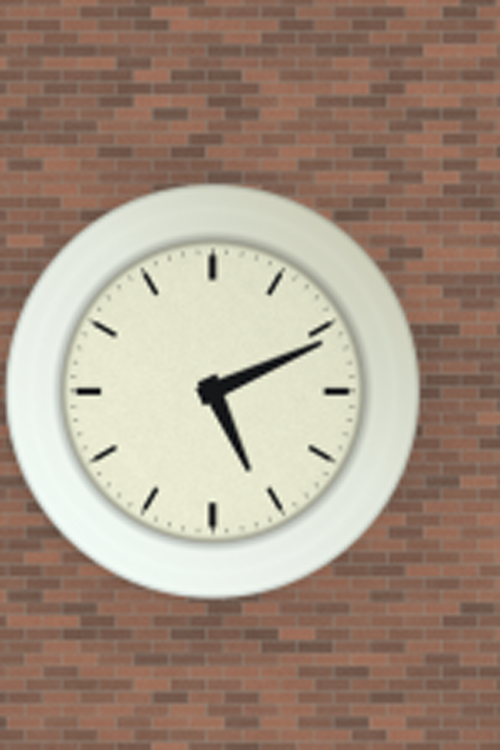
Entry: h=5 m=11
